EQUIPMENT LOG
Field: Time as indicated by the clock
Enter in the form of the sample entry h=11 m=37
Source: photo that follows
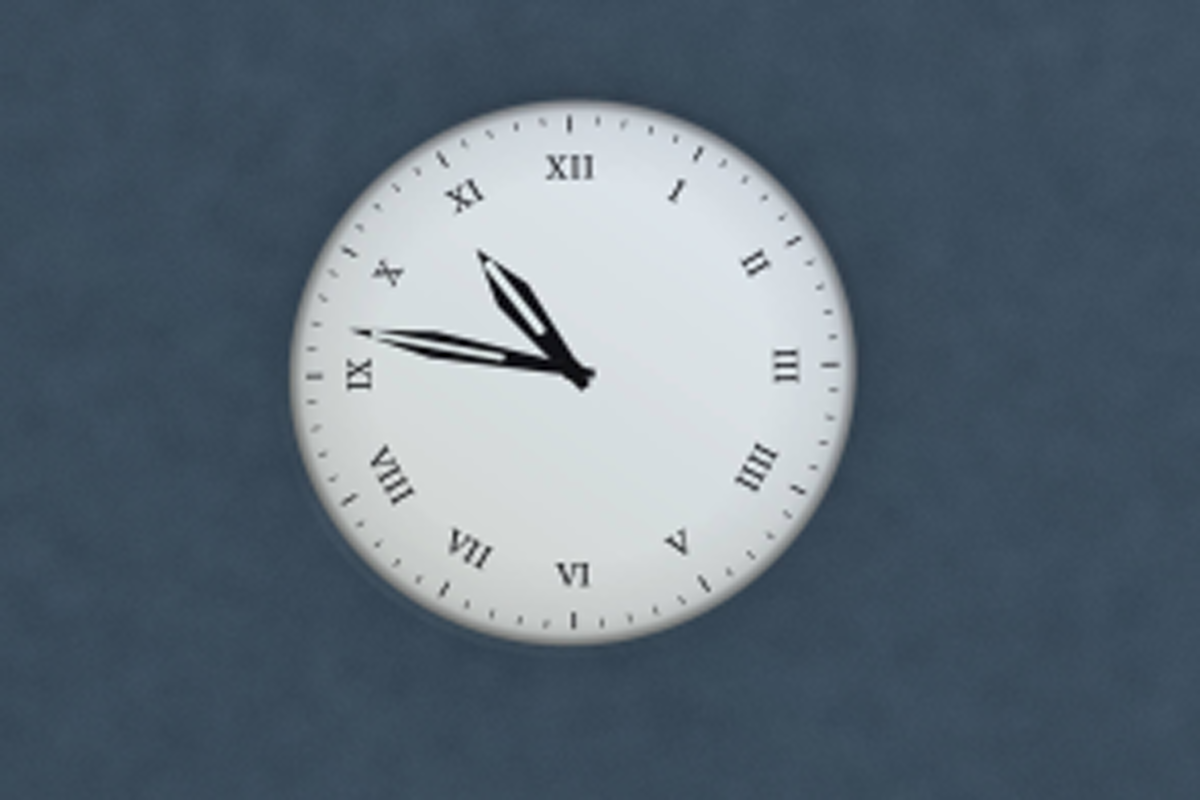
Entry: h=10 m=47
